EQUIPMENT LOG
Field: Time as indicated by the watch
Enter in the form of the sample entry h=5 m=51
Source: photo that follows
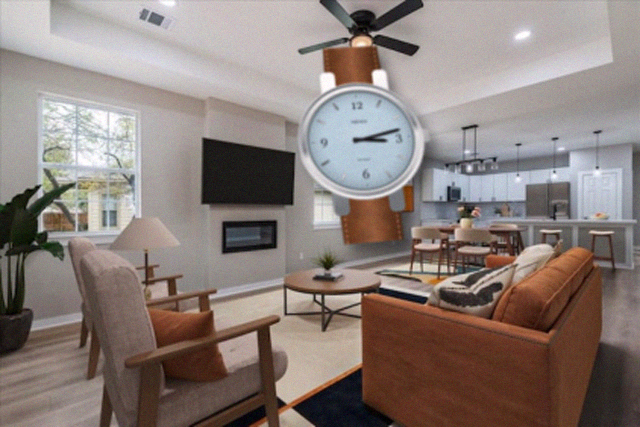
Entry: h=3 m=13
